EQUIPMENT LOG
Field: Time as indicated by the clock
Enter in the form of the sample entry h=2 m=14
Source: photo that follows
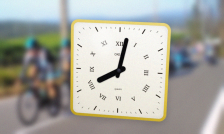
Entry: h=8 m=2
